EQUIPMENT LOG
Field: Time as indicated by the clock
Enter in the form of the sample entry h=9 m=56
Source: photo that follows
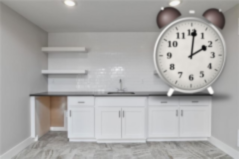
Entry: h=2 m=1
